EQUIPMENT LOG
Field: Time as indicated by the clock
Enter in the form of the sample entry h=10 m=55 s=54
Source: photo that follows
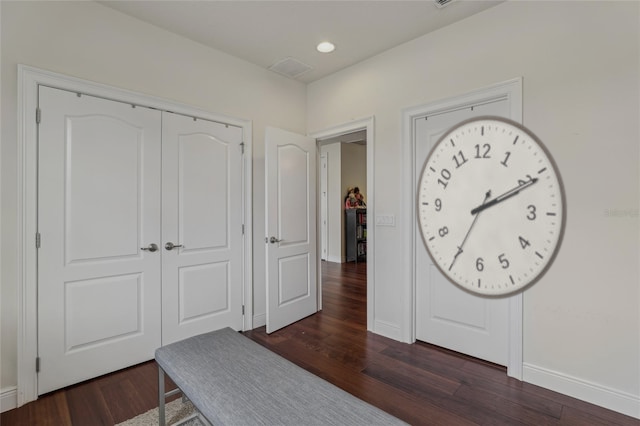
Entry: h=2 m=10 s=35
